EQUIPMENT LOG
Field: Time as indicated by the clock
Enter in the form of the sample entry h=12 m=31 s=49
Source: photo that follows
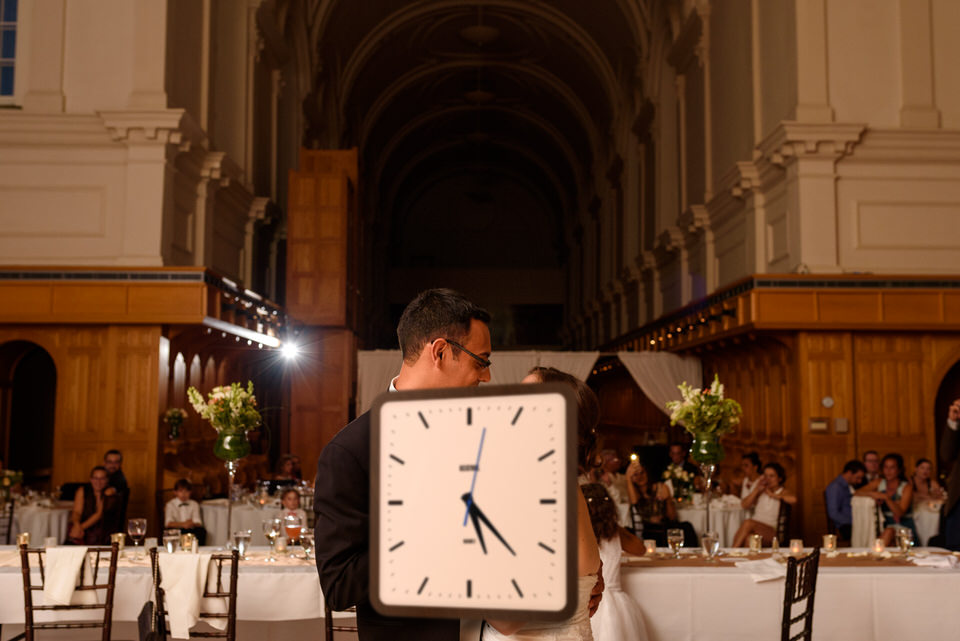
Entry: h=5 m=23 s=2
